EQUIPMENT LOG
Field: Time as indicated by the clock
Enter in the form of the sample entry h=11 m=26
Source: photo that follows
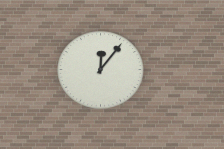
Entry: h=12 m=6
